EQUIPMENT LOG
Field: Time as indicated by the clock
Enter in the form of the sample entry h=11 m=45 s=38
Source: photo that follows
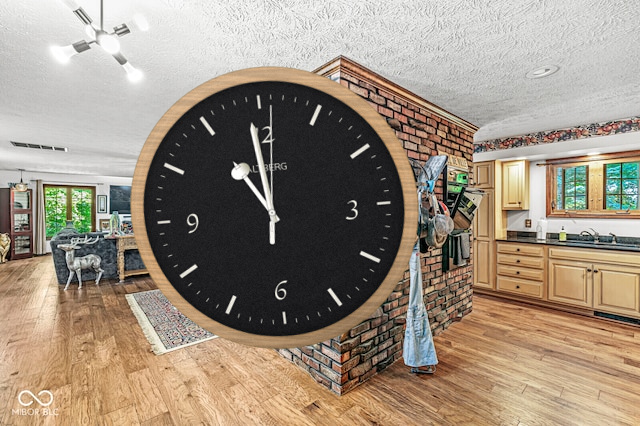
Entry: h=10 m=59 s=1
